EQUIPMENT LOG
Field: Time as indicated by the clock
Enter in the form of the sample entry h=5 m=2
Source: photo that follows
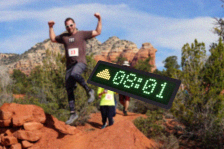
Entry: h=8 m=1
